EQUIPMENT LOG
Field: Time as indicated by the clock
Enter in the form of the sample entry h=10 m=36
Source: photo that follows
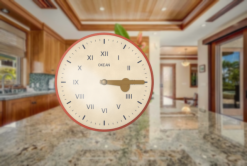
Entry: h=3 m=15
